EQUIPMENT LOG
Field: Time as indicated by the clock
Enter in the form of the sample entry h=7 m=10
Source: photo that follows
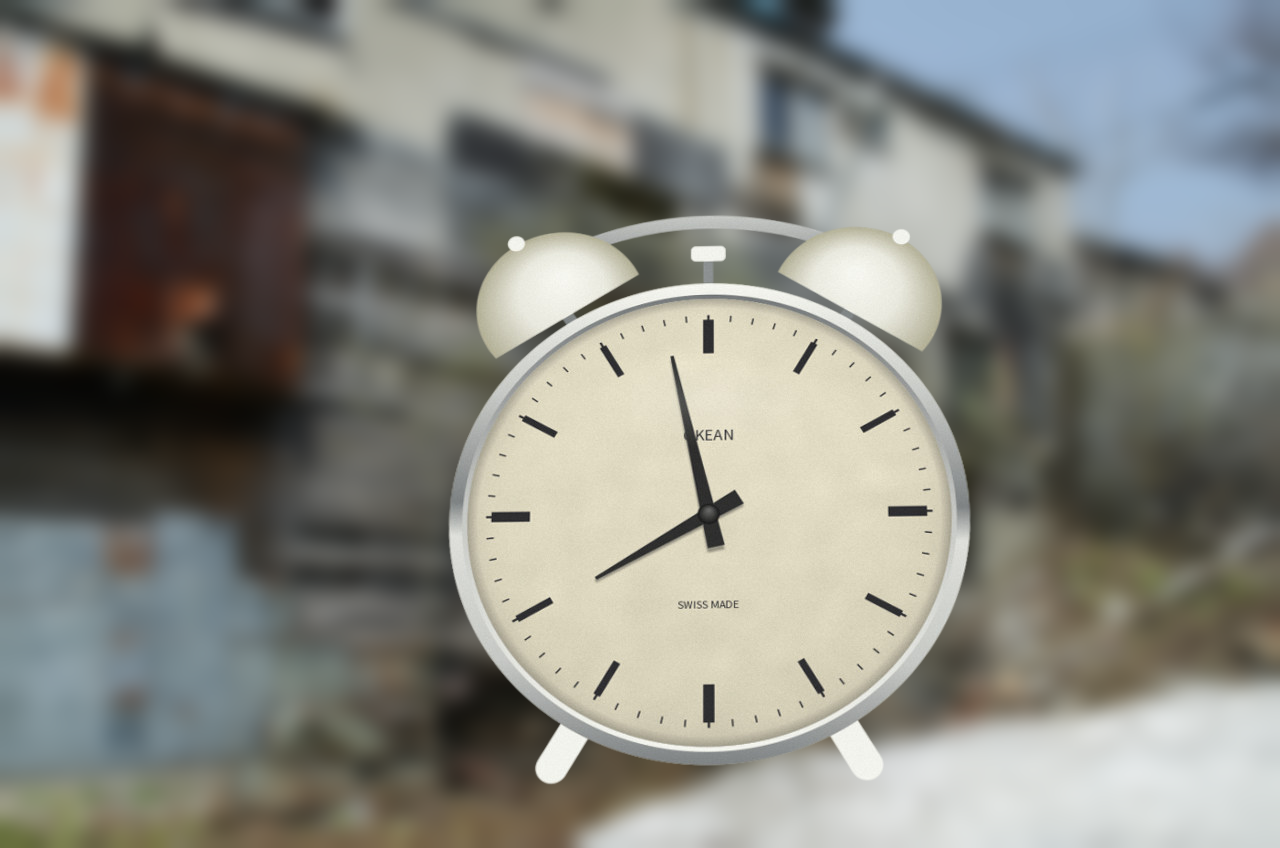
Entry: h=7 m=58
